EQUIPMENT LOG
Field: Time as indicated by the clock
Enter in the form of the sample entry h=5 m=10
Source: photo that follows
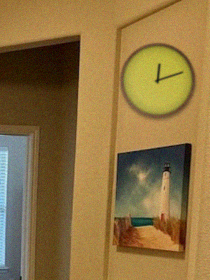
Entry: h=12 m=12
